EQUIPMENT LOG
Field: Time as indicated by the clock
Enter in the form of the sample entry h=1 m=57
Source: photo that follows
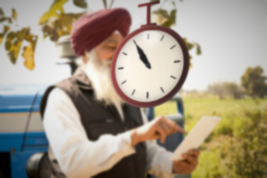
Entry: h=10 m=55
